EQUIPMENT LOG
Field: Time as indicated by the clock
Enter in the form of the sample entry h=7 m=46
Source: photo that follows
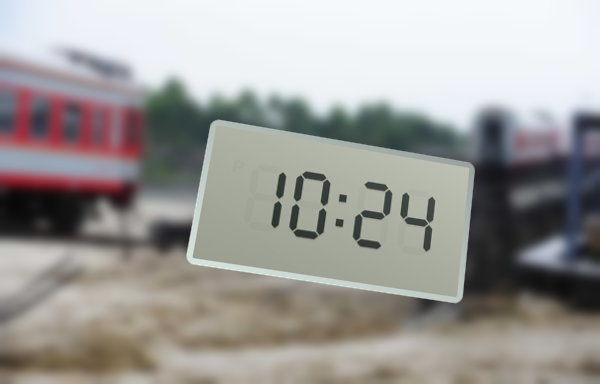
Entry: h=10 m=24
